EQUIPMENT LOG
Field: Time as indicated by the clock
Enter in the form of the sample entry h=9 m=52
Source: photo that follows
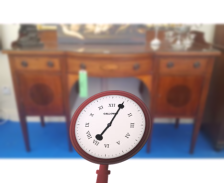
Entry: h=7 m=4
